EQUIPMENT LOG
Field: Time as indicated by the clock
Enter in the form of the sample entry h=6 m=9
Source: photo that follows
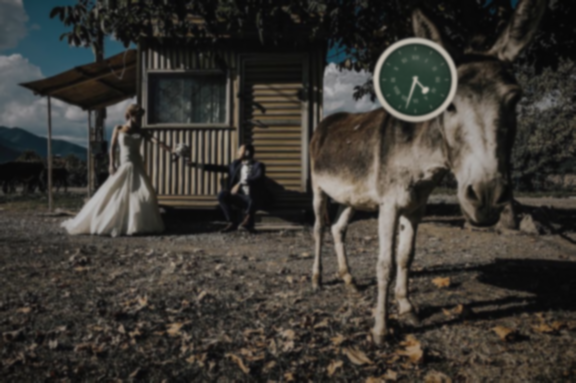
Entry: h=4 m=33
